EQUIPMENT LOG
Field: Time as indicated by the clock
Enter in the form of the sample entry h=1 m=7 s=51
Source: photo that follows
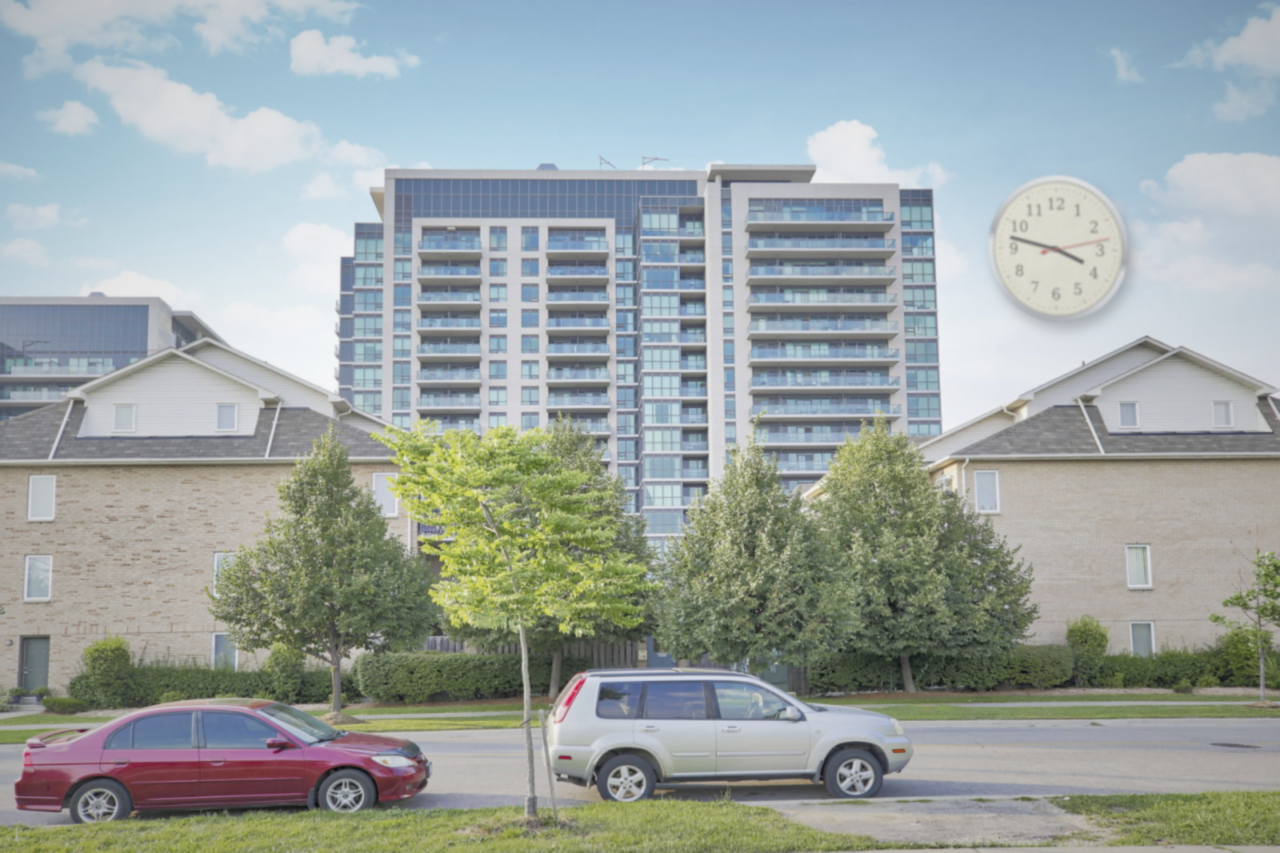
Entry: h=3 m=47 s=13
